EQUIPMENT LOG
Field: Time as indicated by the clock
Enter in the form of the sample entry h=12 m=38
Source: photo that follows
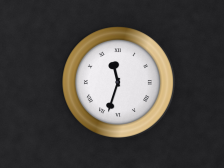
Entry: h=11 m=33
